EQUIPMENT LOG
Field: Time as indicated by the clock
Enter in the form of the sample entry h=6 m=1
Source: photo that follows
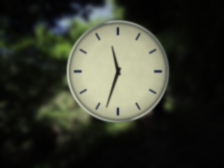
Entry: h=11 m=33
